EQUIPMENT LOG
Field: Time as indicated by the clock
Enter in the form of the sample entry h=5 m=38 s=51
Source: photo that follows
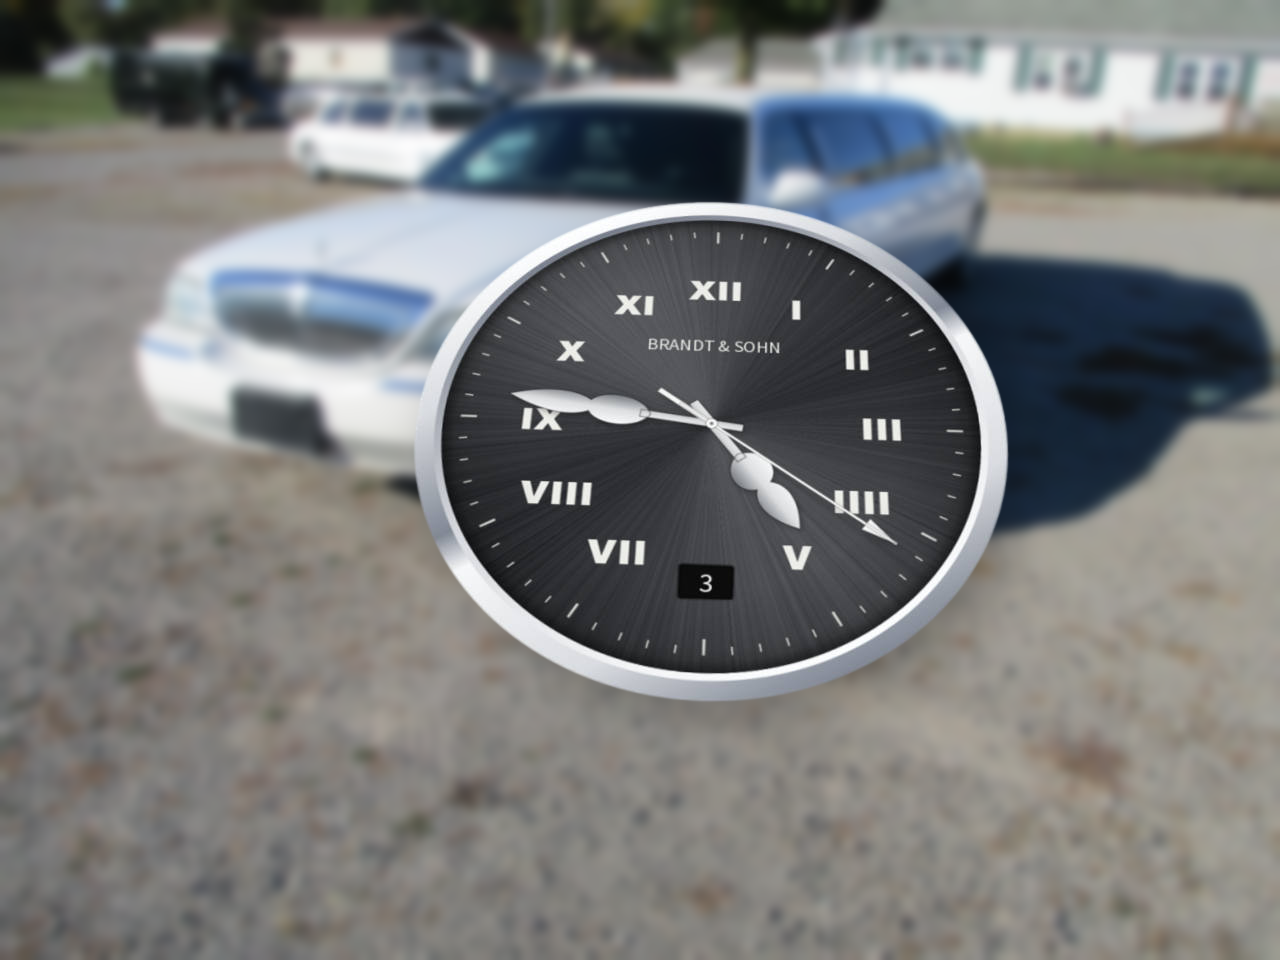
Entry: h=4 m=46 s=21
